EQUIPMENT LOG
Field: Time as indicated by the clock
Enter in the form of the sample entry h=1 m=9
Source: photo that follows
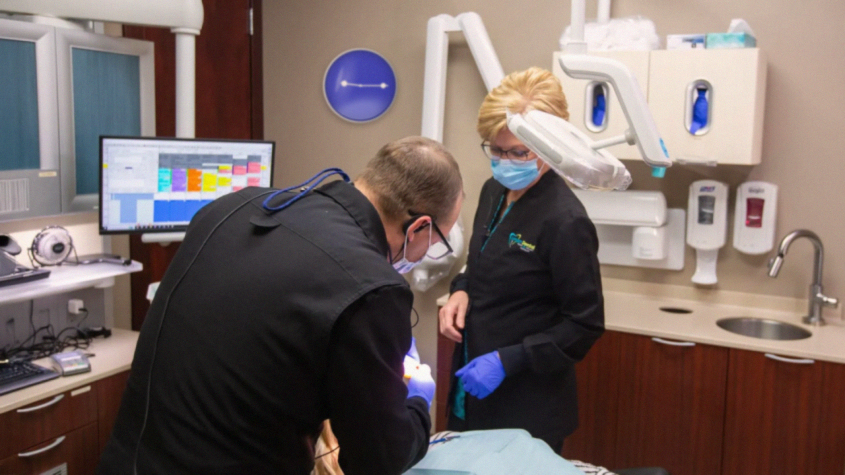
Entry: h=9 m=15
